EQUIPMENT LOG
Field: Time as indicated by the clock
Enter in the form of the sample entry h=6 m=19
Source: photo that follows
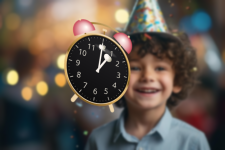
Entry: h=1 m=0
